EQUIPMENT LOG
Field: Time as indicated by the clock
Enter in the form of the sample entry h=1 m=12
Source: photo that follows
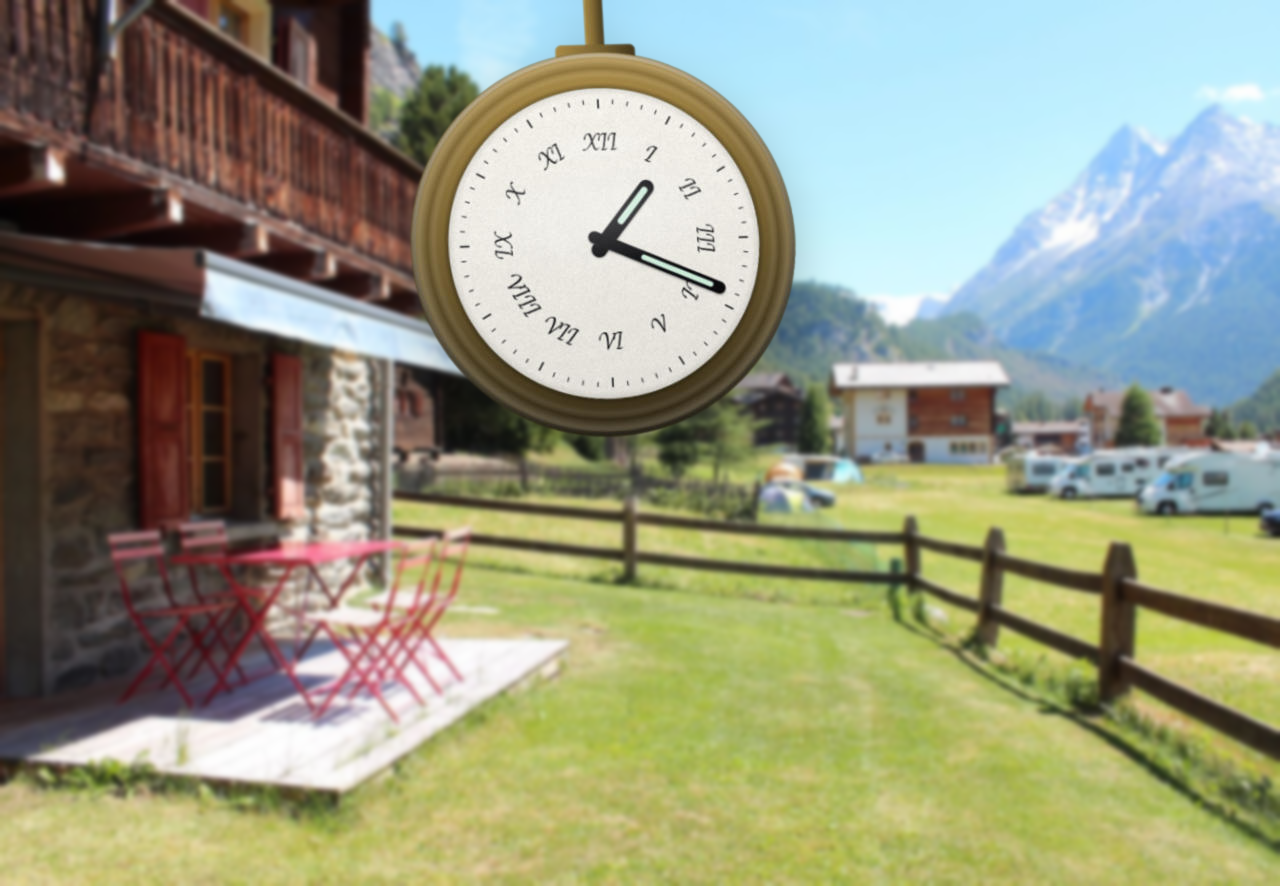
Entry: h=1 m=19
